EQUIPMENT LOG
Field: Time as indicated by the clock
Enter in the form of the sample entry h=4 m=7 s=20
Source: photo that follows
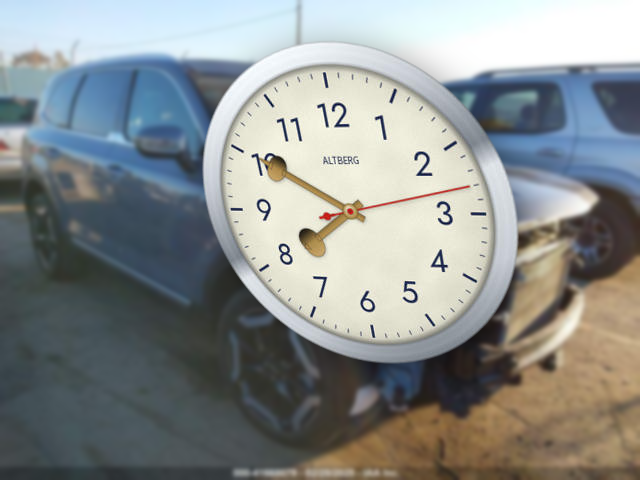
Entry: h=7 m=50 s=13
